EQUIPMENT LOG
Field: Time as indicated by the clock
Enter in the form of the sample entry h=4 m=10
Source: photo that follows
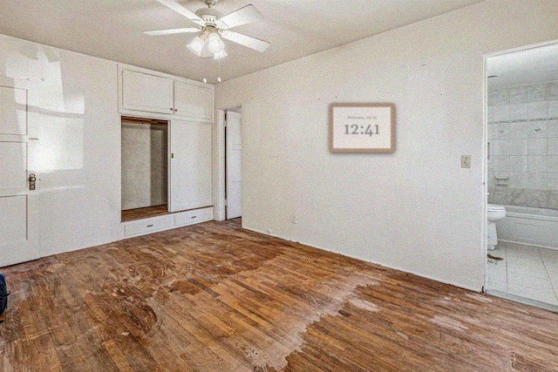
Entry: h=12 m=41
